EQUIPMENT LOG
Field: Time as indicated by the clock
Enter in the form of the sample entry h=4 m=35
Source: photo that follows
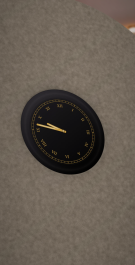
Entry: h=9 m=47
